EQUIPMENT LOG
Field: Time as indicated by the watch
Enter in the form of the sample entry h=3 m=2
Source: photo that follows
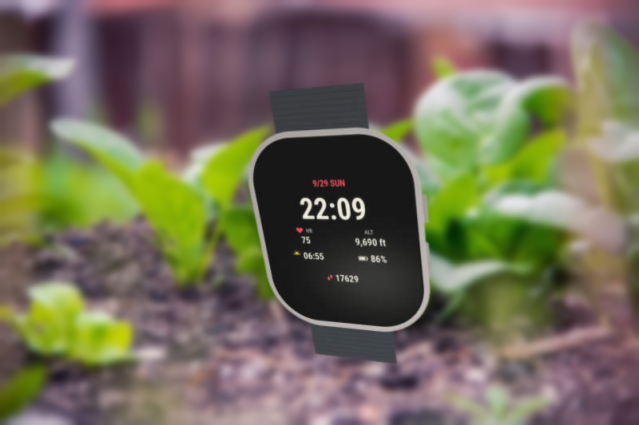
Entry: h=22 m=9
